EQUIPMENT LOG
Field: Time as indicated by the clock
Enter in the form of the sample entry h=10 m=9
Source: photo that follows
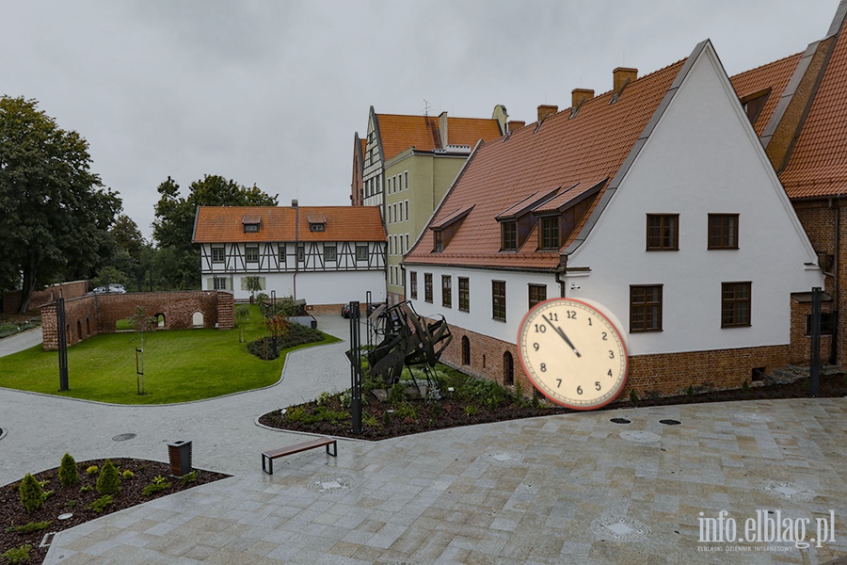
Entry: h=10 m=53
